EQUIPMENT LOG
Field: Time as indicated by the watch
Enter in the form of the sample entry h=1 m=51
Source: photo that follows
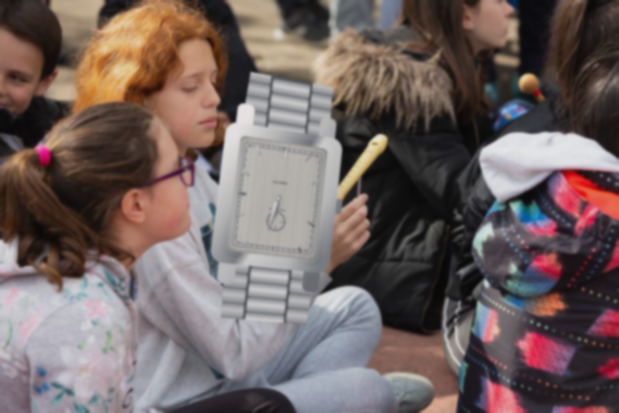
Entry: h=6 m=32
